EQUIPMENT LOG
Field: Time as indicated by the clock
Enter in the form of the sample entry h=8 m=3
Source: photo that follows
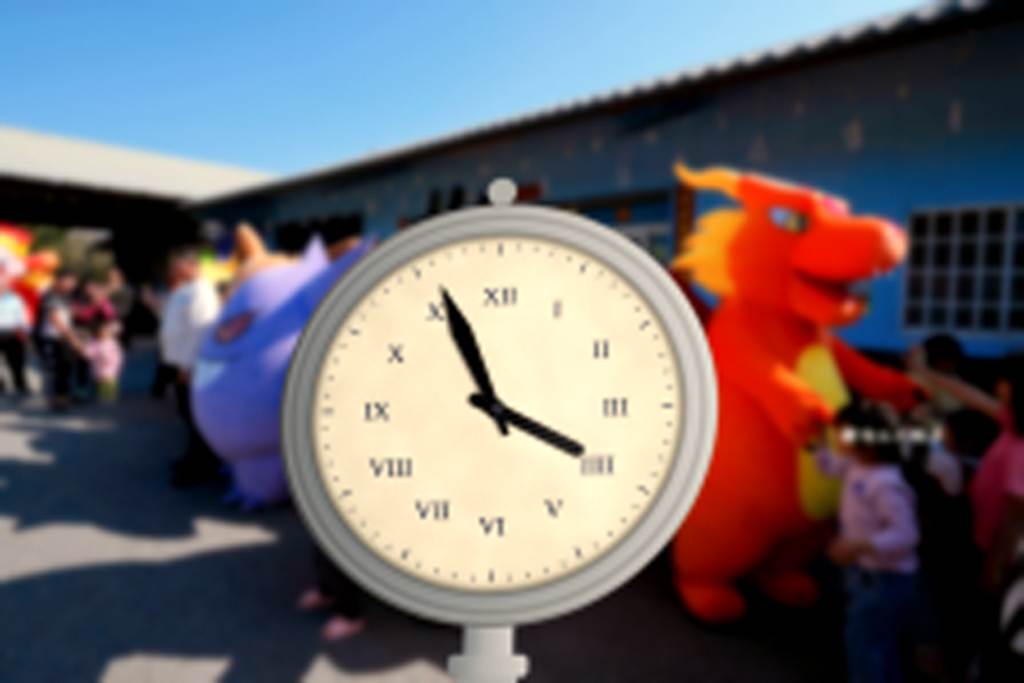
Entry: h=3 m=56
